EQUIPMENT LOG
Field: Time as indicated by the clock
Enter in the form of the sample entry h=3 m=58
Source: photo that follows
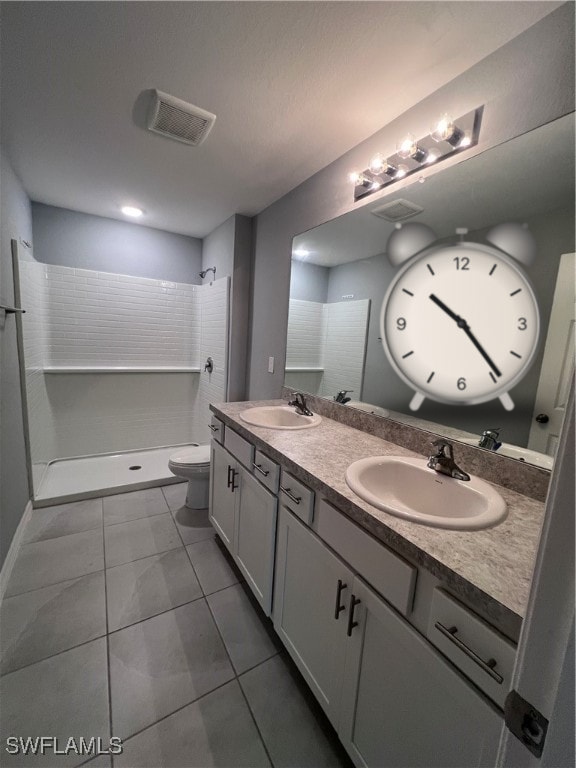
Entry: h=10 m=24
